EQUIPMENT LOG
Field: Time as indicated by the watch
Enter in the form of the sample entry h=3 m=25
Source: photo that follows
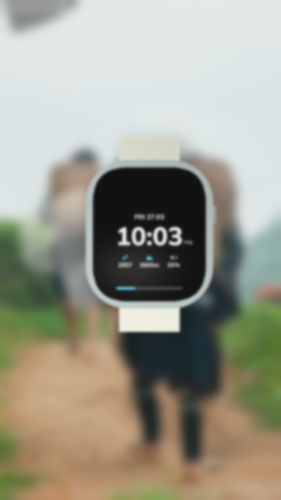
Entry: h=10 m=3
